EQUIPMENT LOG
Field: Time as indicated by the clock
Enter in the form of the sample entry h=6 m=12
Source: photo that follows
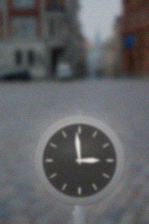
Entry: h=2 m=59
